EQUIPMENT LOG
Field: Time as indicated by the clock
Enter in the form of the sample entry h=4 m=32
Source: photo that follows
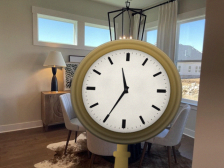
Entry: h=11 m=35
